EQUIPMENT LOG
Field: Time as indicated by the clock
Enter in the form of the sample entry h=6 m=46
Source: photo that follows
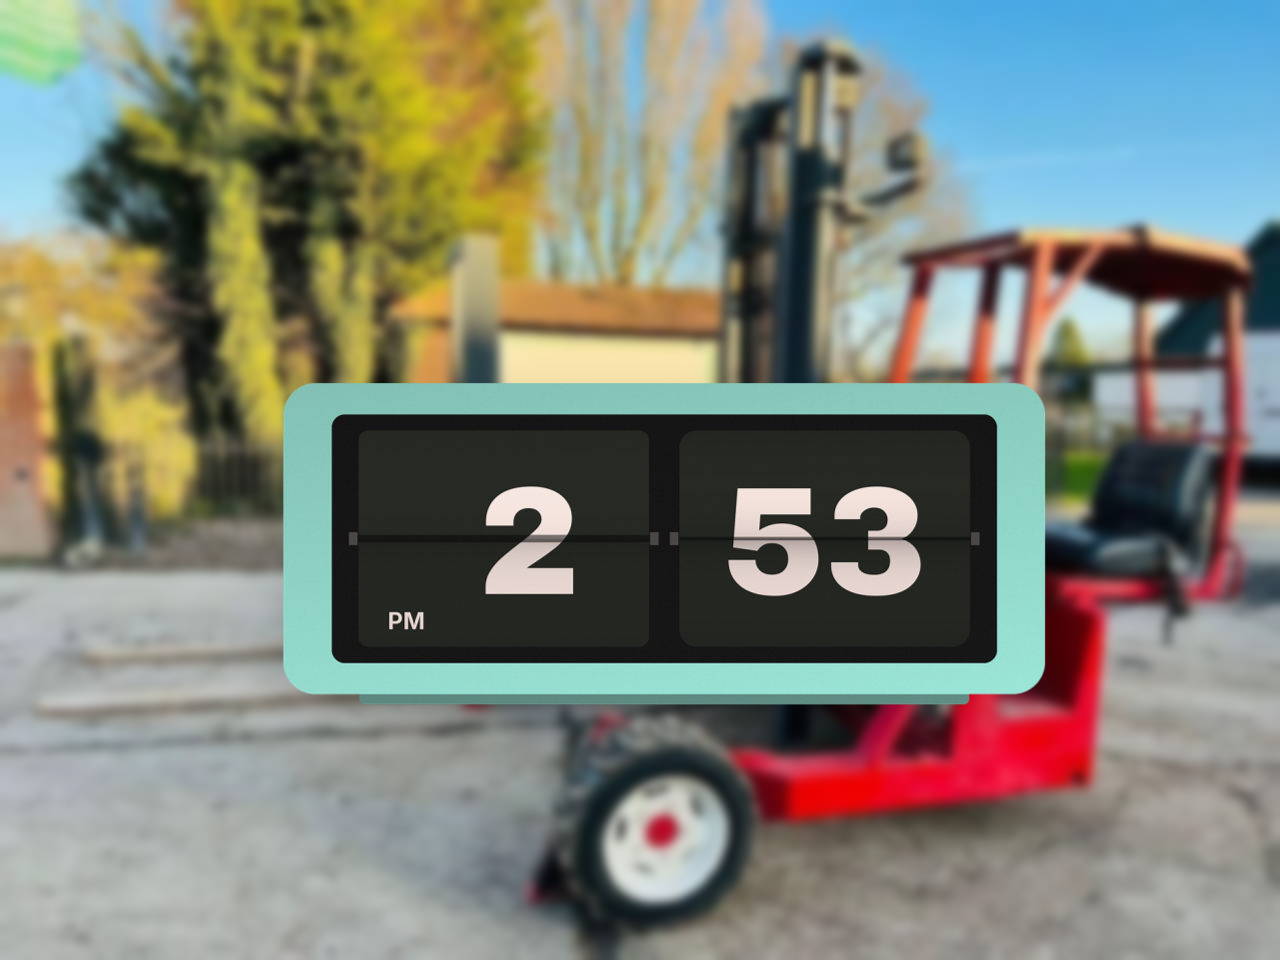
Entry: h=2 m=53
